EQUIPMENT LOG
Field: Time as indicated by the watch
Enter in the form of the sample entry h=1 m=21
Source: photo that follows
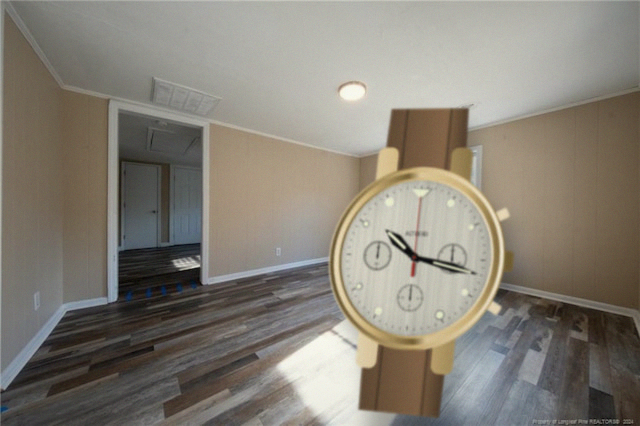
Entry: h=10 m=17
